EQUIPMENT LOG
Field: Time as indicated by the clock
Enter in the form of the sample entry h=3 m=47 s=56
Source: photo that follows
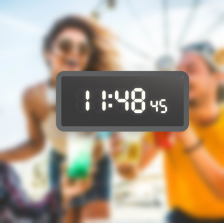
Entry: h=11 m=48 s=45
